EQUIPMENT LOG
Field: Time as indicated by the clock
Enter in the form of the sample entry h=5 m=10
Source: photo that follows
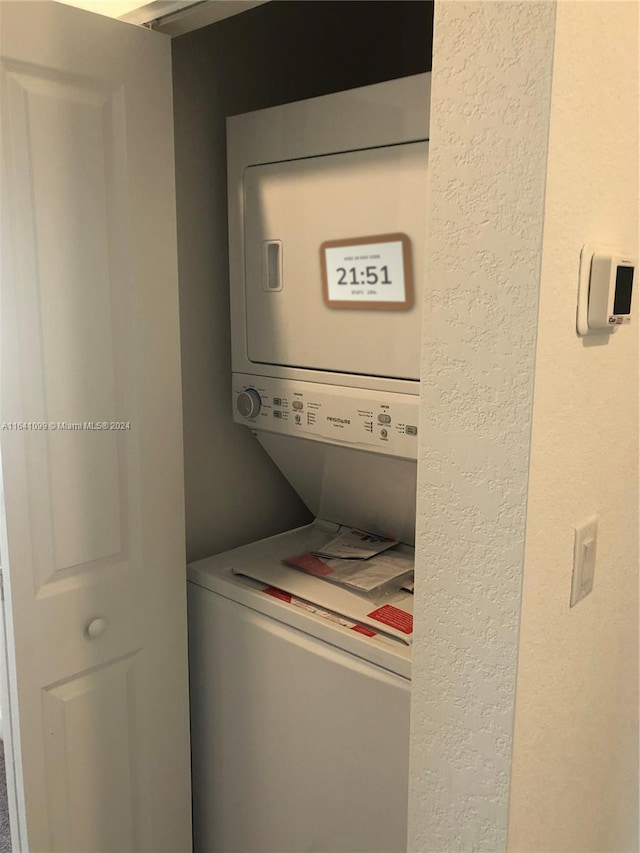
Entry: h=21 m=51
